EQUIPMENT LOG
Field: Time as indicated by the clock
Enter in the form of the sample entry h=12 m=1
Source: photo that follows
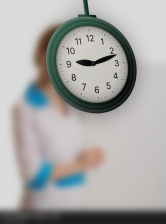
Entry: h=9 m=12
